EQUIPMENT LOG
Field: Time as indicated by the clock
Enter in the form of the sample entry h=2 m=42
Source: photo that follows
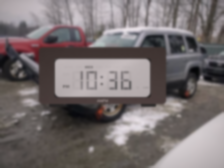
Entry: h=10 m=36
